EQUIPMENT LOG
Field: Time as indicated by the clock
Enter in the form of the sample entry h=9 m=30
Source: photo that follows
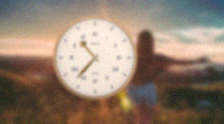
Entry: h=10 m=37
